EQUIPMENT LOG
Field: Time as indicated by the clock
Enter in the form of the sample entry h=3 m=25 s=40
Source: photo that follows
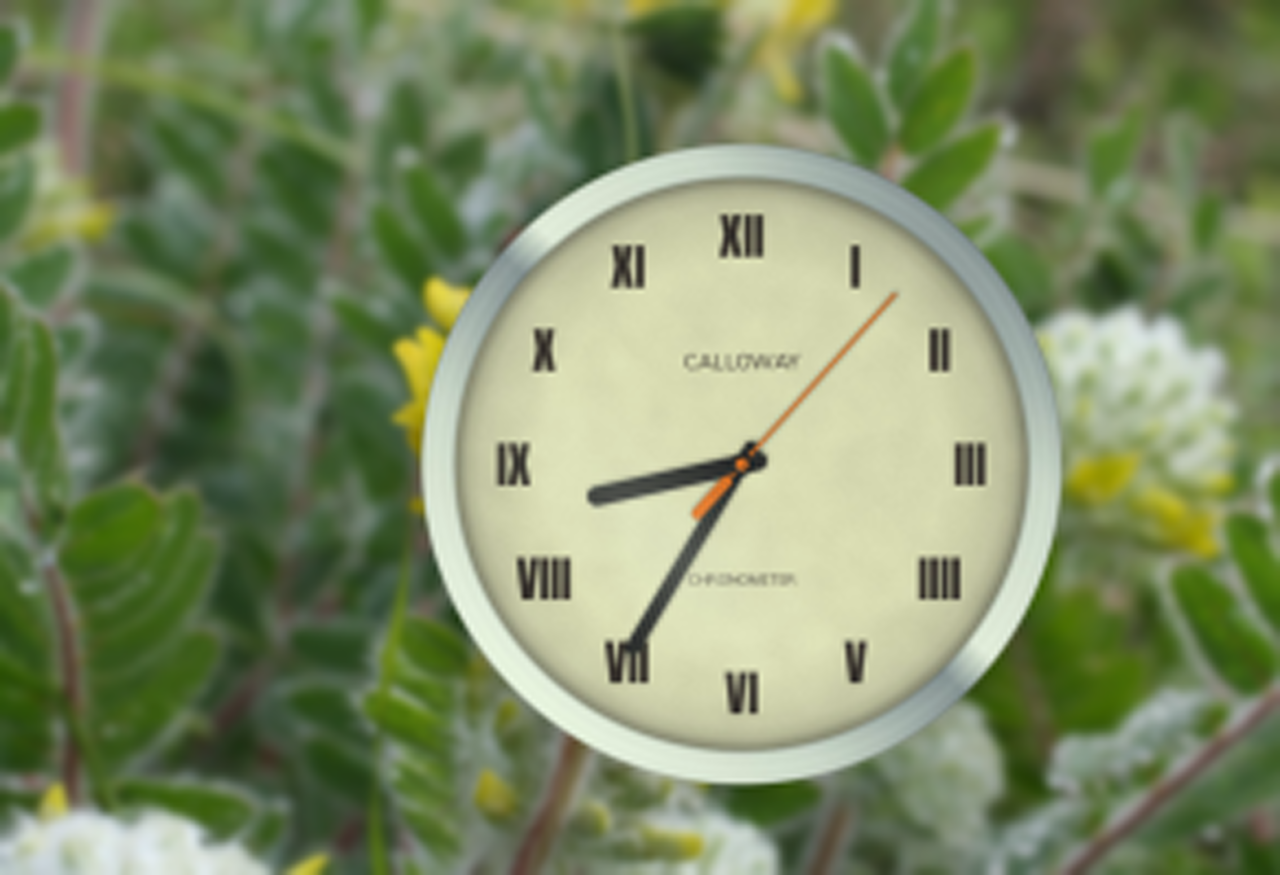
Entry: h=8 m=35 s=7
